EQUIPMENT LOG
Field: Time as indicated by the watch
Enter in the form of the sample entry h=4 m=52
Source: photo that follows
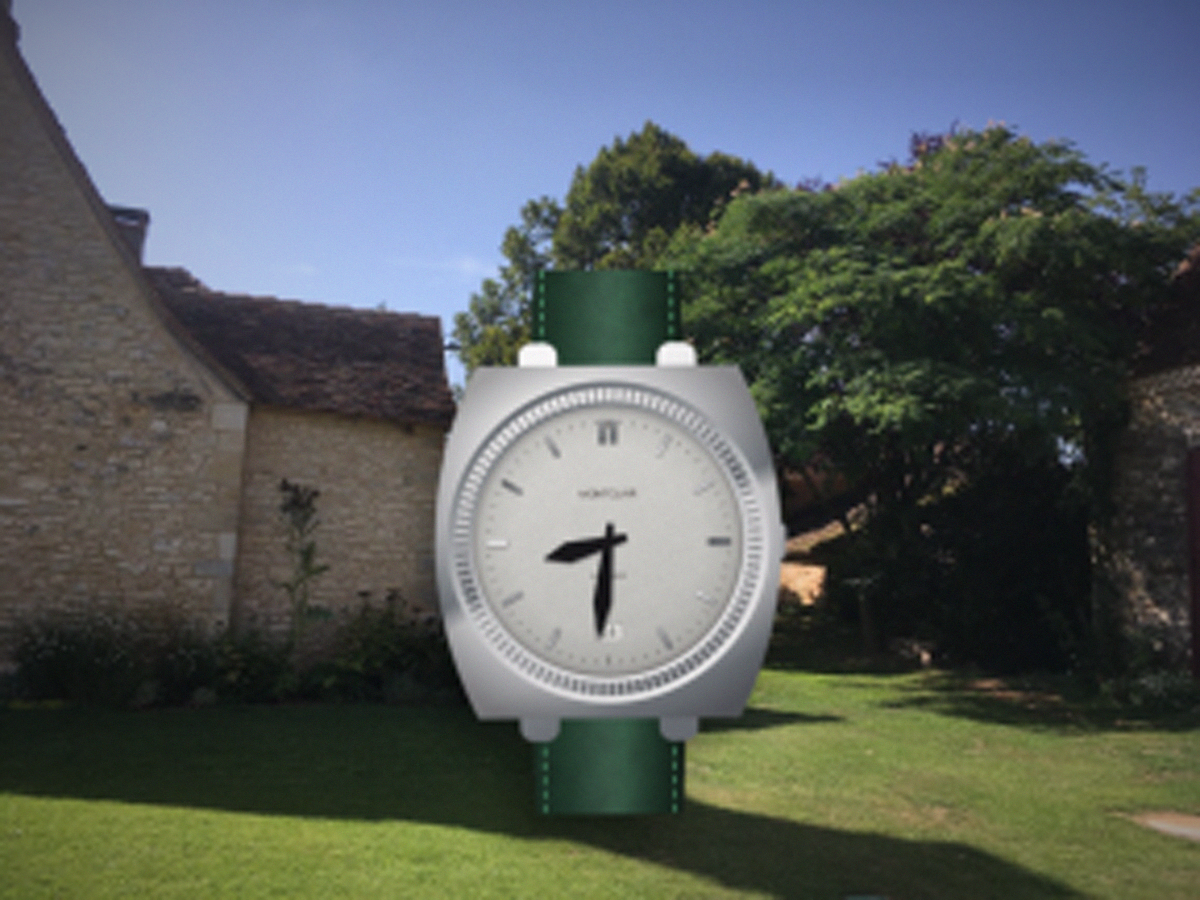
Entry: h=8 m=31
